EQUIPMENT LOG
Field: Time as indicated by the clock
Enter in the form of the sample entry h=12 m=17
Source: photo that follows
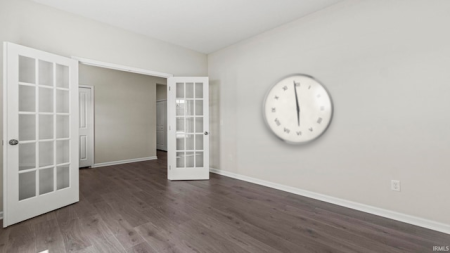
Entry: h=5 m=59
